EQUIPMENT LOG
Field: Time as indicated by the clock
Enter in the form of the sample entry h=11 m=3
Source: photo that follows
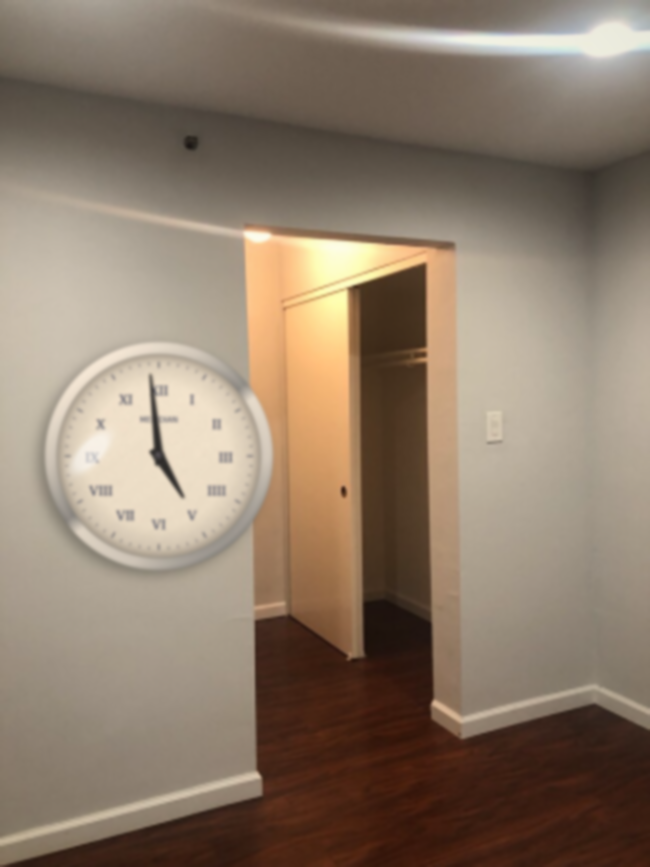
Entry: h=4 m=59
